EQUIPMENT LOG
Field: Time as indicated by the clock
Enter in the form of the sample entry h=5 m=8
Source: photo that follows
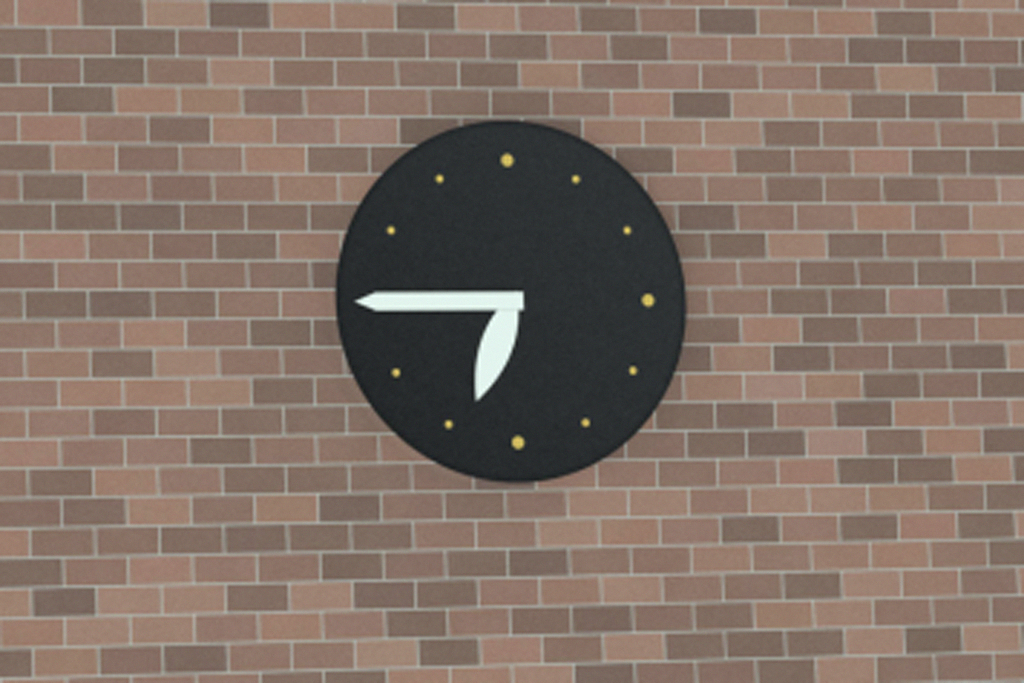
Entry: h=6 m=45
